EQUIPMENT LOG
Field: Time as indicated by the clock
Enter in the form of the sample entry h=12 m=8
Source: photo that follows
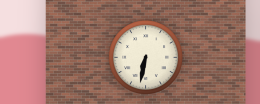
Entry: h=6 m=32
